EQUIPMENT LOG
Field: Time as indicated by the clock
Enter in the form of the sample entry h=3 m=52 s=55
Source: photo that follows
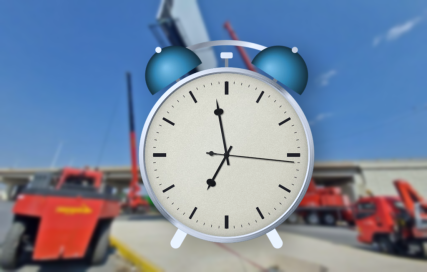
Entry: h=6 m=58 s=16
